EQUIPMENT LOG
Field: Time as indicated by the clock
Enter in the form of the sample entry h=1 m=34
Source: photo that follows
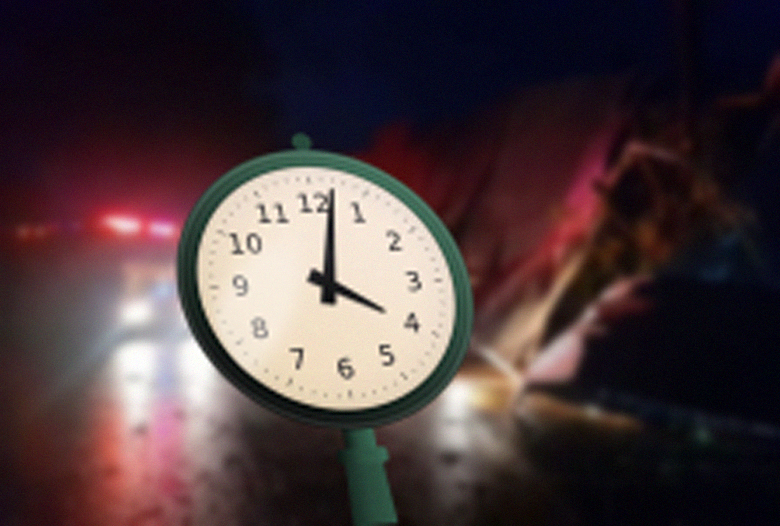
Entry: h=4 m=2
